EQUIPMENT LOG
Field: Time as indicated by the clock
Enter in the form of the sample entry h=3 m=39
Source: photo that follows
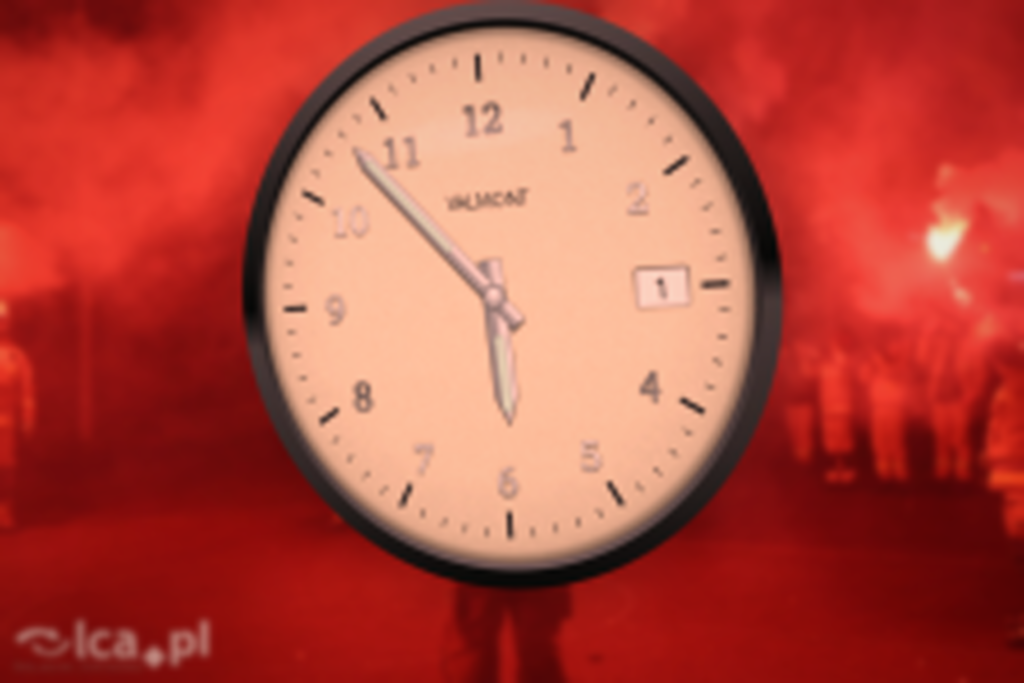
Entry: h=5 m=53
